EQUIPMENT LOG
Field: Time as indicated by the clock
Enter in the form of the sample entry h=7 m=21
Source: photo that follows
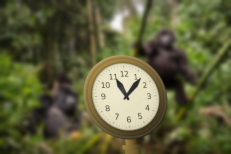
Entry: h=11 m=7
